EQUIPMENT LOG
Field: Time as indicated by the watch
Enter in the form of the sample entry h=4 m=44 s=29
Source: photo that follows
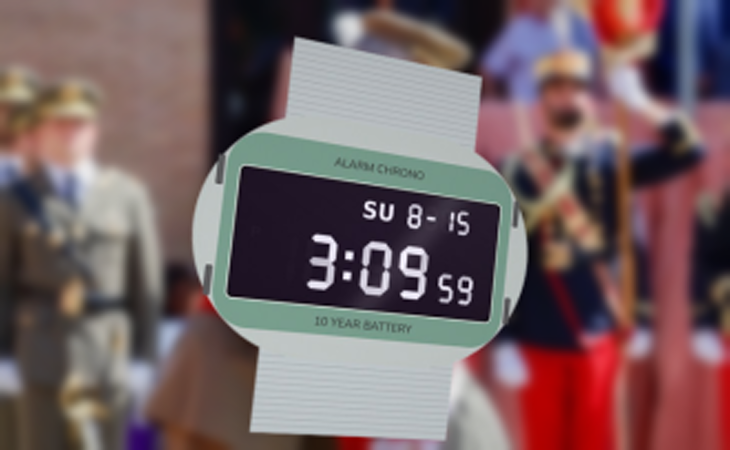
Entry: h=3 m=9 s=59
